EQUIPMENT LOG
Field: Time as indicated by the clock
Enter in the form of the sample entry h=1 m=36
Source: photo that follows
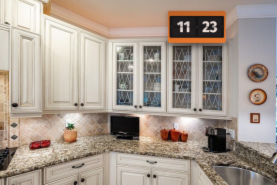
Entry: h=11 m=23
